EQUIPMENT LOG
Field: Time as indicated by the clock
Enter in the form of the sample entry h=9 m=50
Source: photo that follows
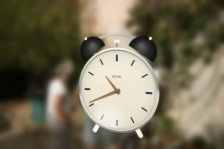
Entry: h=10 m=41
